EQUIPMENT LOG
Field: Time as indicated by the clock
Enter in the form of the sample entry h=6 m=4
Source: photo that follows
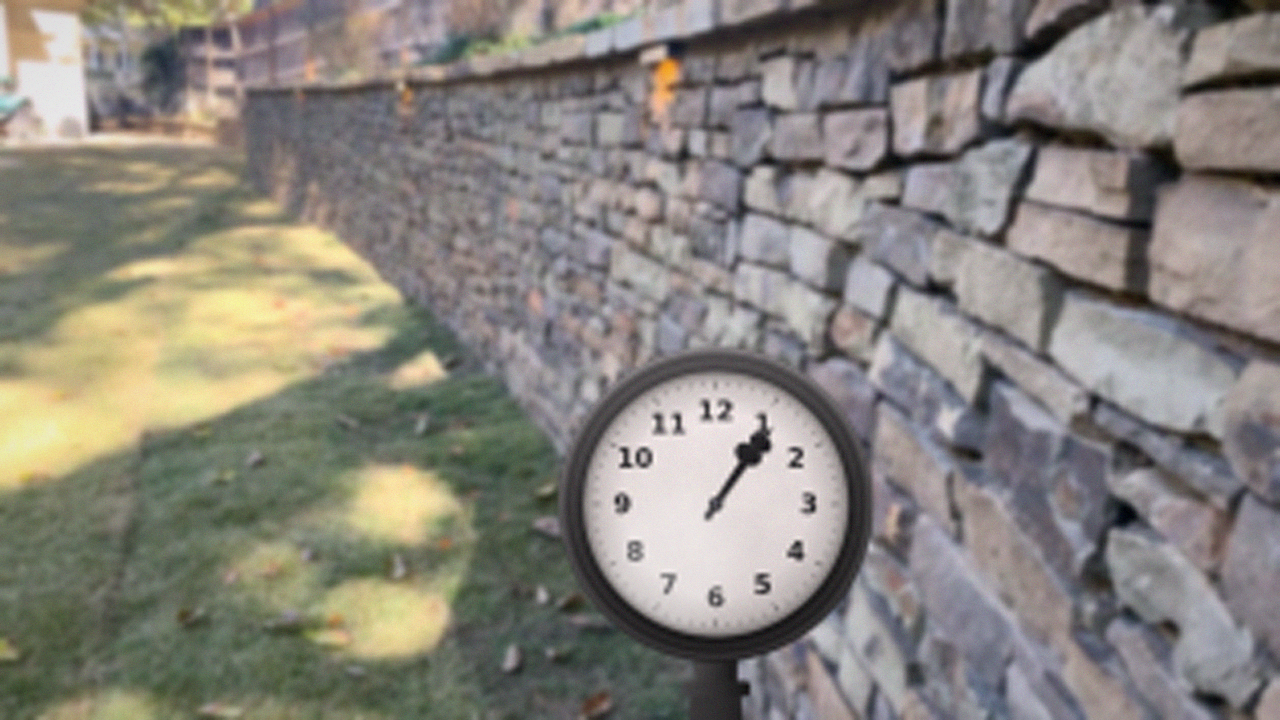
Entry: h=1 m=6
